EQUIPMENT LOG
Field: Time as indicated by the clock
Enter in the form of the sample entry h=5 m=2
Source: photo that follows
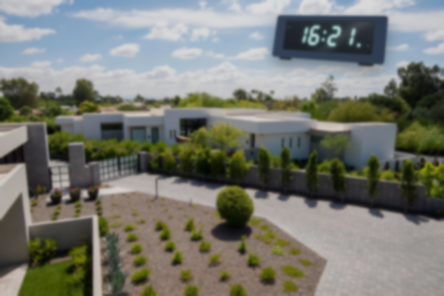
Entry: h=16 m=21
